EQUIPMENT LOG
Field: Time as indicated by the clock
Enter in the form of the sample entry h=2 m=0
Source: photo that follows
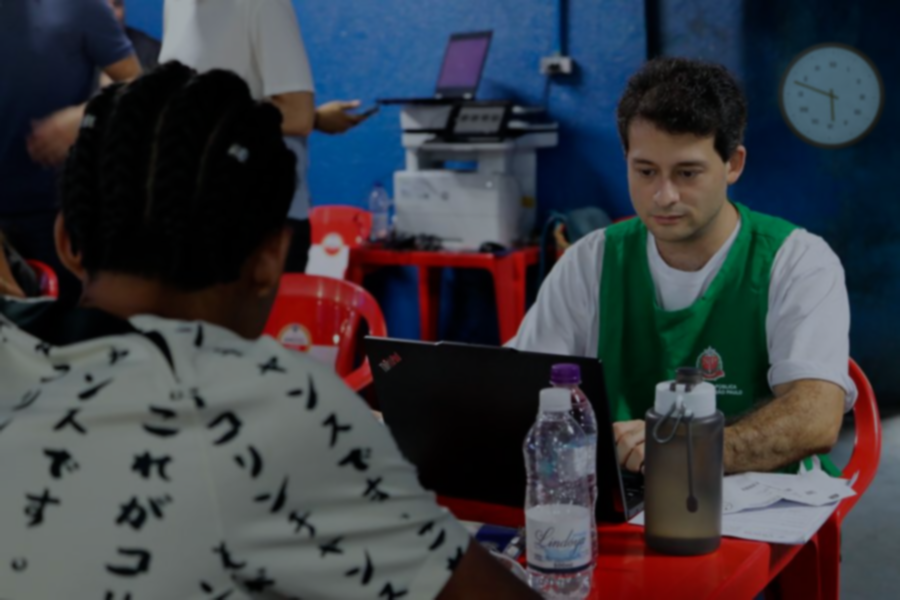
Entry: h=5 m=48
